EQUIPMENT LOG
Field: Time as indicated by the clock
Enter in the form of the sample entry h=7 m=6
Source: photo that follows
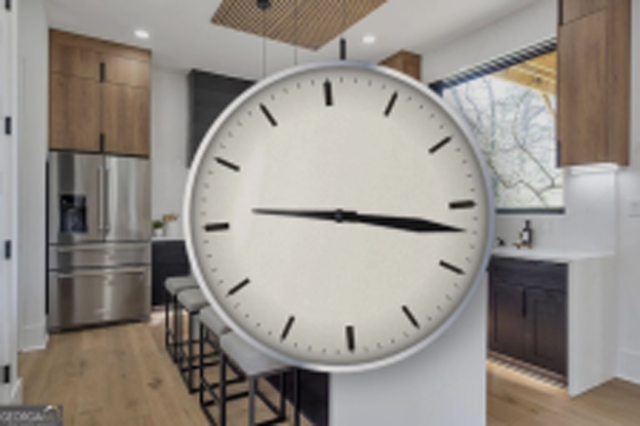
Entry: h=9 m=17
